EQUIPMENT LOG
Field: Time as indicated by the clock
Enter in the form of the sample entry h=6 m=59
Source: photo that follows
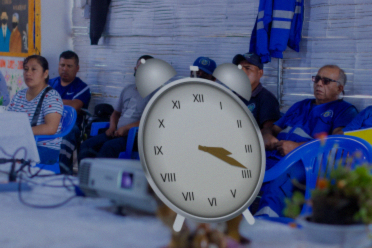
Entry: h=3 m=19
